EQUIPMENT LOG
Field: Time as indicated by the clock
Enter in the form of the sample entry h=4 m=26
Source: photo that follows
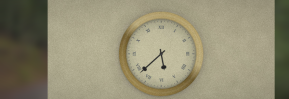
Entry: h=5 m=38
